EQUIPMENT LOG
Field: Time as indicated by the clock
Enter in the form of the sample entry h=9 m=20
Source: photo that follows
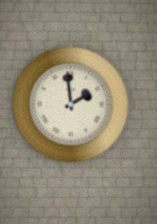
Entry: h=1 m=59
